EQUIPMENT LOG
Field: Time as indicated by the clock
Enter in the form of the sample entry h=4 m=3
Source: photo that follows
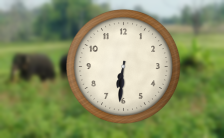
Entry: h=6 m=31
